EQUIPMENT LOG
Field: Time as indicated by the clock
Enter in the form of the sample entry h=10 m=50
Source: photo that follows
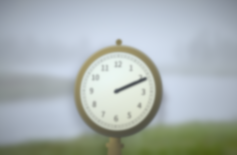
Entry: h=2 m=11
